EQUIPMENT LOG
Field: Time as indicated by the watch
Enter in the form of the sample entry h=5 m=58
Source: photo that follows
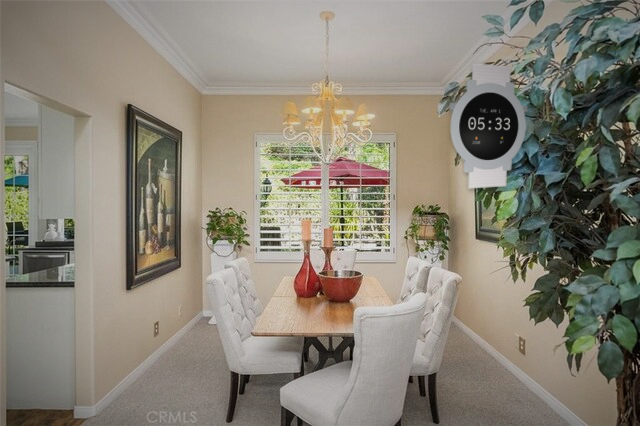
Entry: h=5 m=33
